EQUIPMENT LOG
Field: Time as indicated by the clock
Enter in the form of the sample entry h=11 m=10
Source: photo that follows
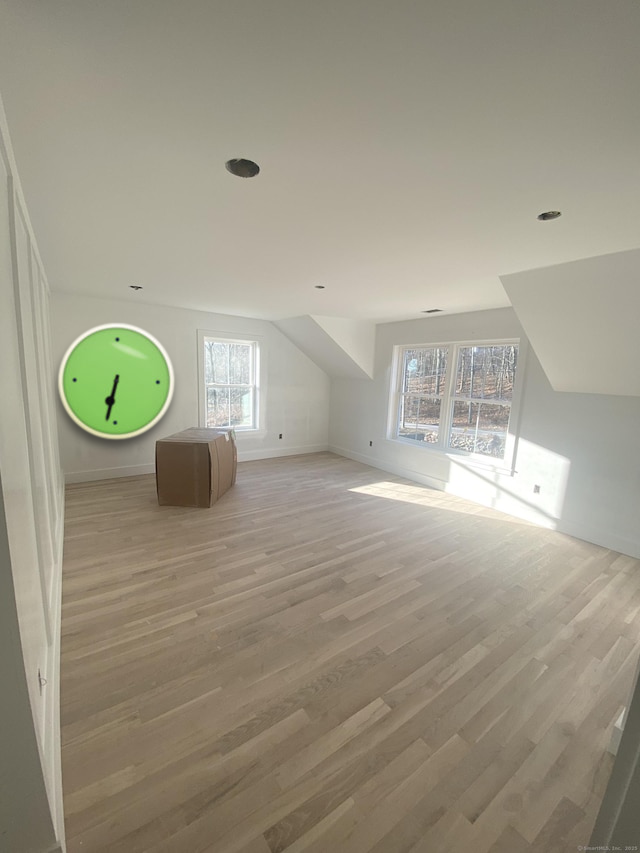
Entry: h=6 m=32
